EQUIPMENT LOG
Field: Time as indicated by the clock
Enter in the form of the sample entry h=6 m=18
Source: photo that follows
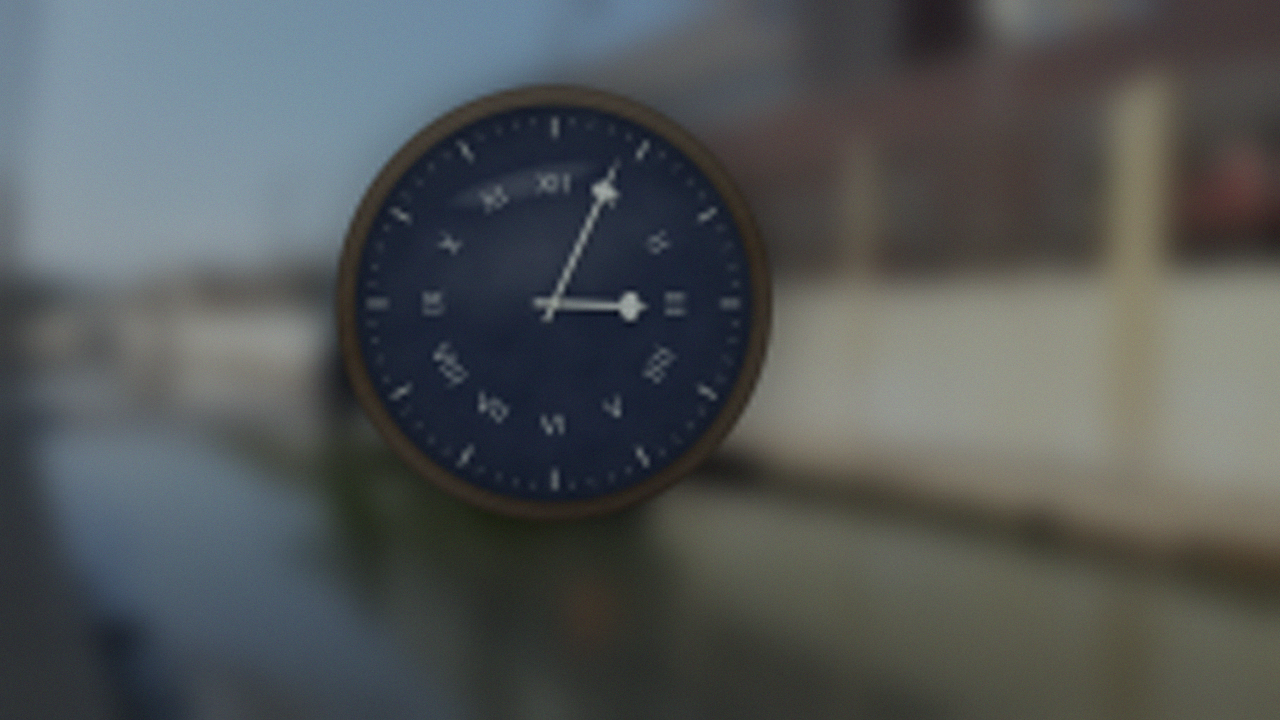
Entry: h=3 m=4
